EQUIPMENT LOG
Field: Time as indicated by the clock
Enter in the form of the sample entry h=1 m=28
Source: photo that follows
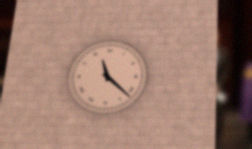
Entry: h=11 m=22
